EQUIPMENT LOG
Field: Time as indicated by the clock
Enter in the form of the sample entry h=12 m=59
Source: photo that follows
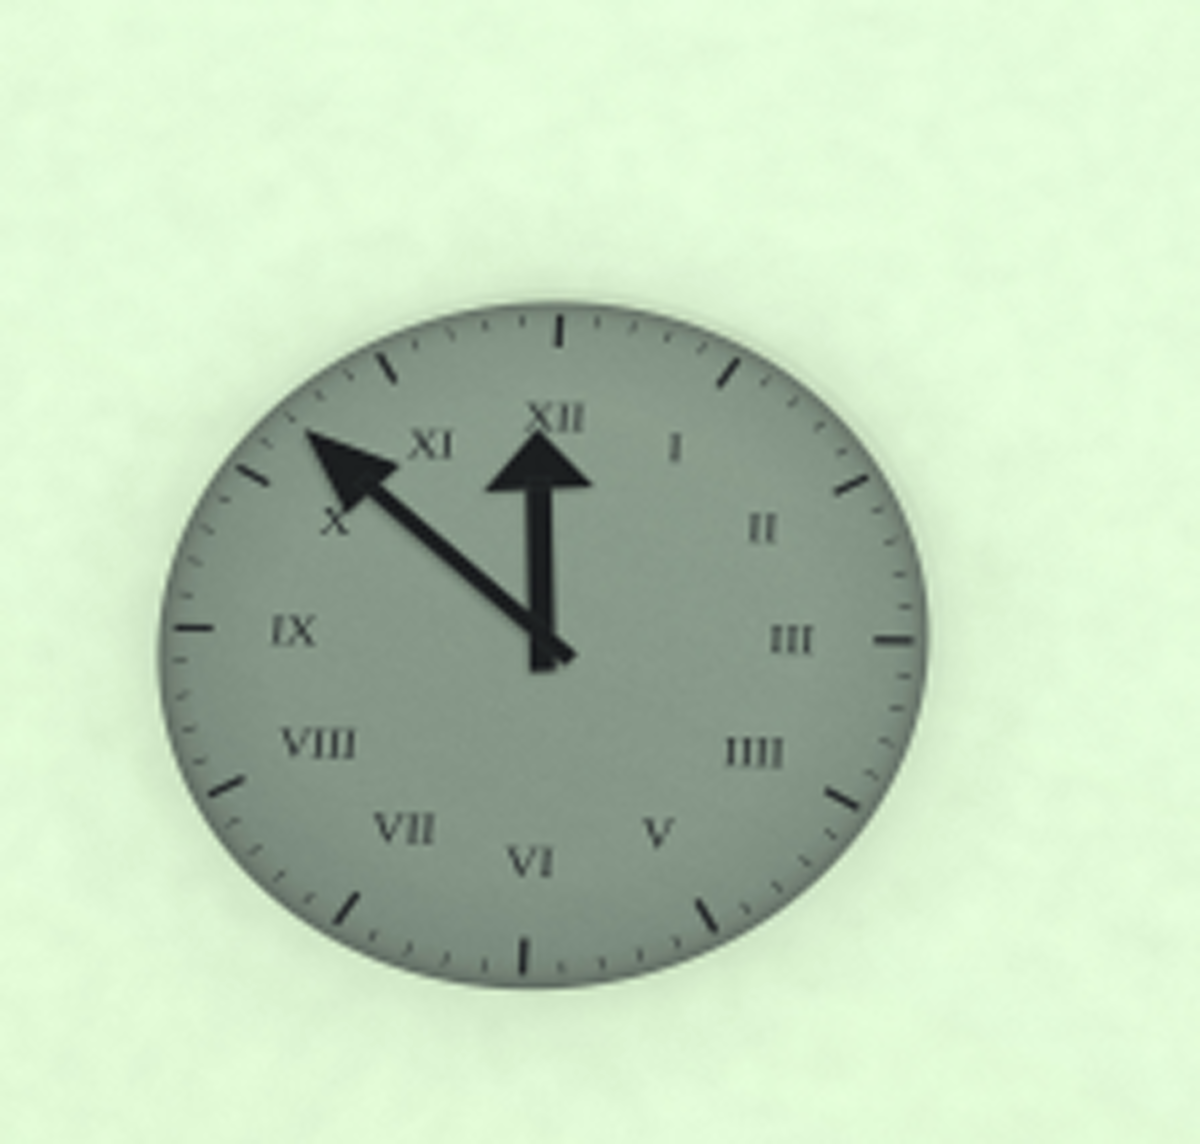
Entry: h=11 m=52
